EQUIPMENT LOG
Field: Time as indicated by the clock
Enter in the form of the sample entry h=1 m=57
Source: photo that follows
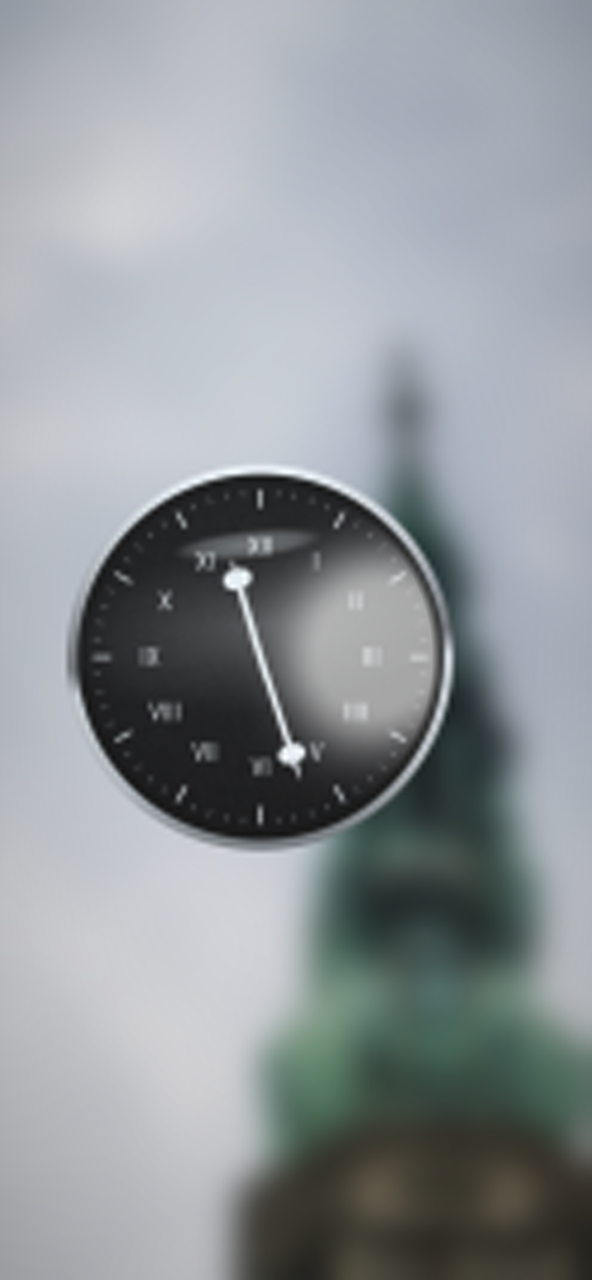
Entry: h=11 m=27
